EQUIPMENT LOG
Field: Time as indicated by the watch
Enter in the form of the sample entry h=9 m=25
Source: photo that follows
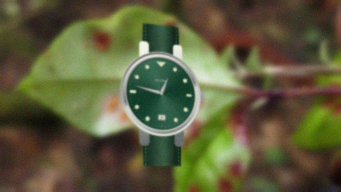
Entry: h=12 m=47
